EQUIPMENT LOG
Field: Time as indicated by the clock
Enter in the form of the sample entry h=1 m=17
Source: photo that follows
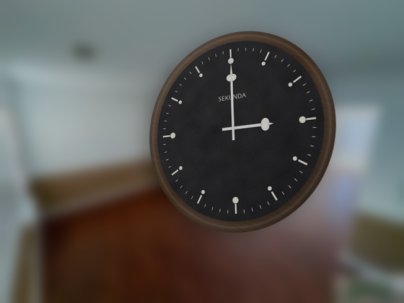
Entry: h=3 m=0
